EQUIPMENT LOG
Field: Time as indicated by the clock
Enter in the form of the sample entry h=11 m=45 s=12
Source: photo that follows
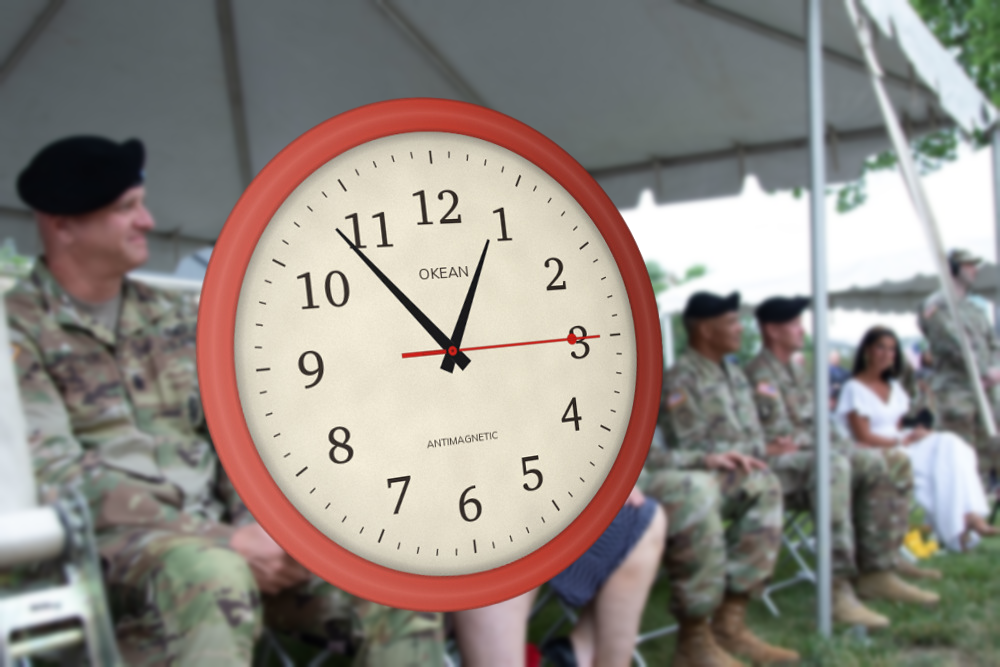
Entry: h=12 m=53 s=15
